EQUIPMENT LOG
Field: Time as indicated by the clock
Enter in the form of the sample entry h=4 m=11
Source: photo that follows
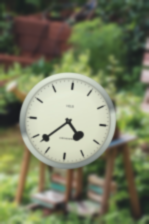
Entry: h=4 m=38
